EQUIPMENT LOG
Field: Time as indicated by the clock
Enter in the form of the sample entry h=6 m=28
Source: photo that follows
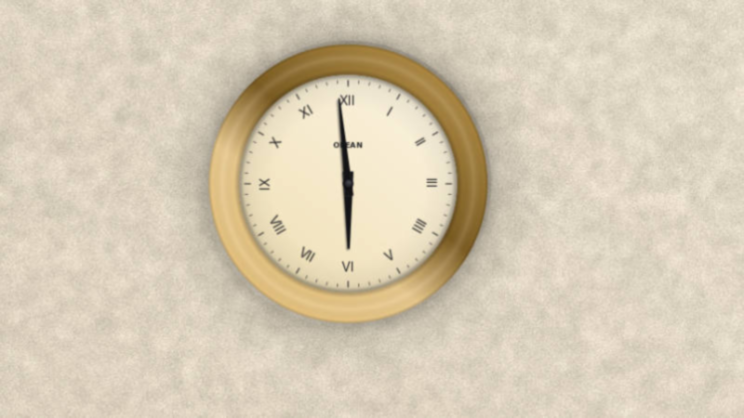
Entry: h=5 m=59
